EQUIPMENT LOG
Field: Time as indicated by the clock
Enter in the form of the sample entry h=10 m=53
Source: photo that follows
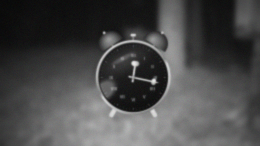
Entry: h=12 m=17
